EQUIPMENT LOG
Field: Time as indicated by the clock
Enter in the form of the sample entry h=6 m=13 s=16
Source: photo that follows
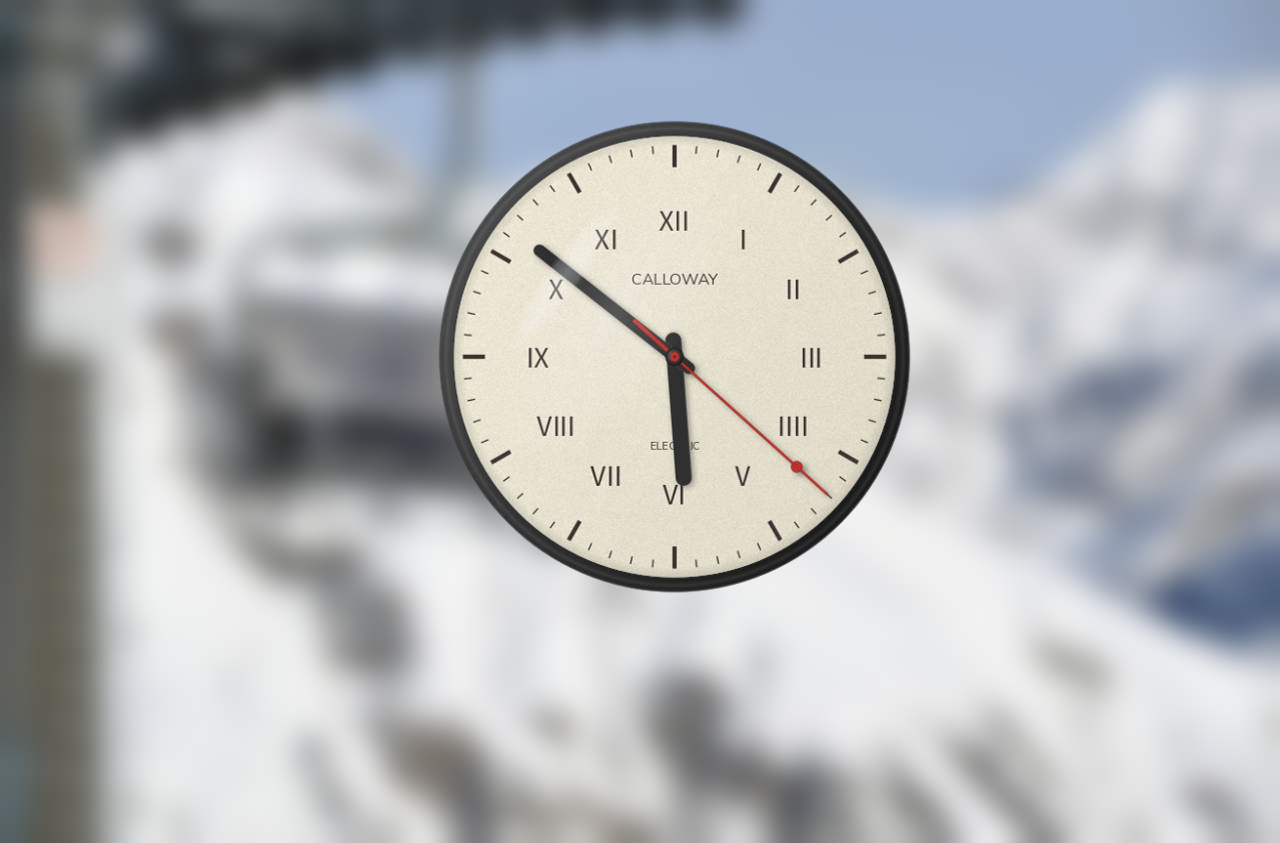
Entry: h=5 m=51 s=22
